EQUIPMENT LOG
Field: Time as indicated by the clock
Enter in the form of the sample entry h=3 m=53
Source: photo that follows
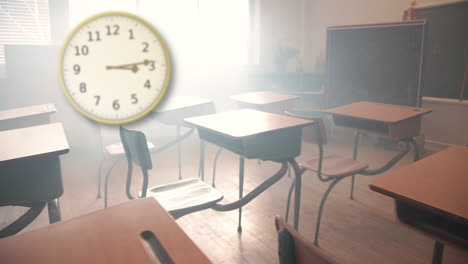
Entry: h=3 m=14
